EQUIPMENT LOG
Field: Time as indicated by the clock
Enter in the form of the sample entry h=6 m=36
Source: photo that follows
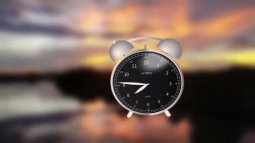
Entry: h=7 m=46
